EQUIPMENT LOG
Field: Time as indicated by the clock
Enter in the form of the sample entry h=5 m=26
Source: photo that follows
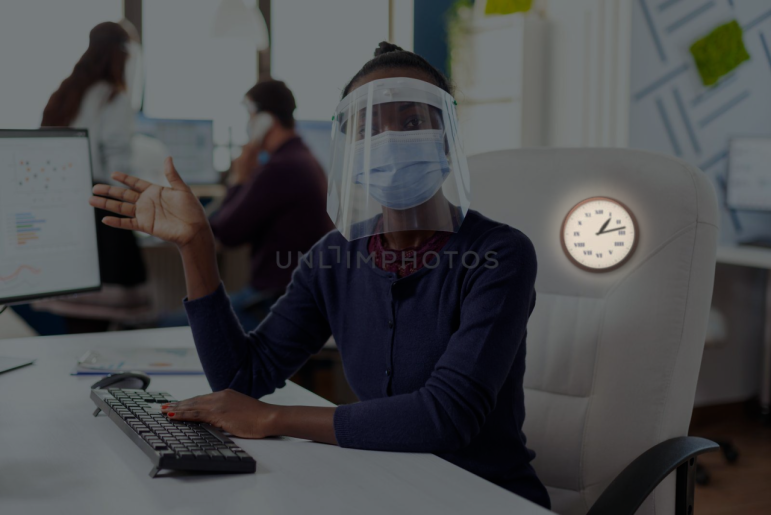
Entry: h=1 m=13
